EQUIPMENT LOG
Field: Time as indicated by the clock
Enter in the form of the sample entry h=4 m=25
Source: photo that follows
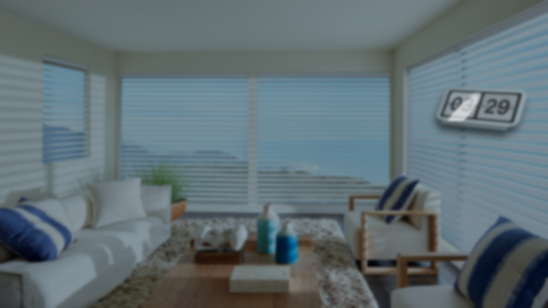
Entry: h=3 m=29
